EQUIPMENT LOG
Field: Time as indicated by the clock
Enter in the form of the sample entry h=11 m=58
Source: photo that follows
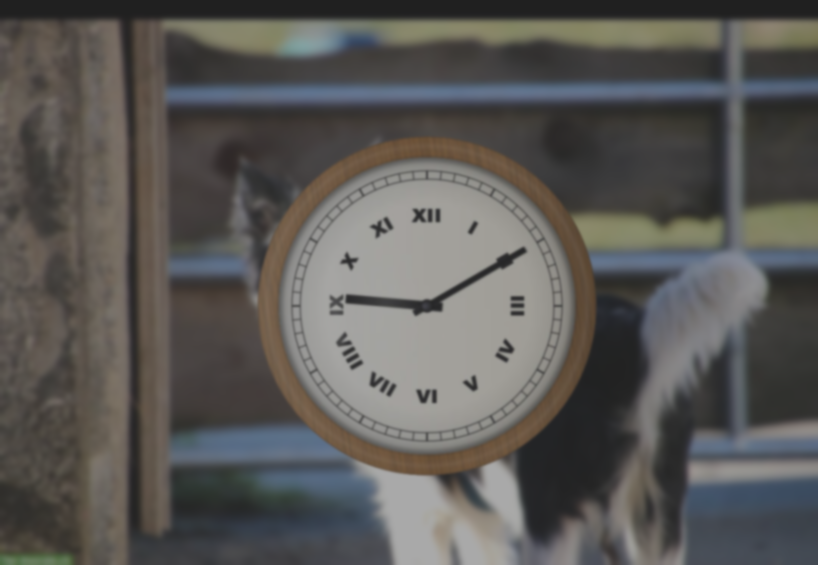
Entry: h=9 m=10
